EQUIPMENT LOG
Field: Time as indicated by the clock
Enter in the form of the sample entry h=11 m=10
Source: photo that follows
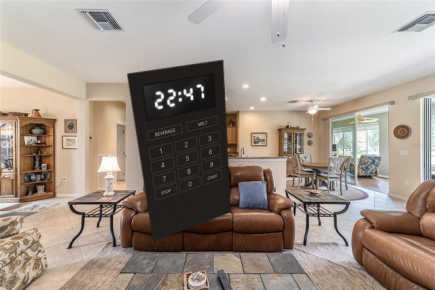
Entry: h=22 m=47
